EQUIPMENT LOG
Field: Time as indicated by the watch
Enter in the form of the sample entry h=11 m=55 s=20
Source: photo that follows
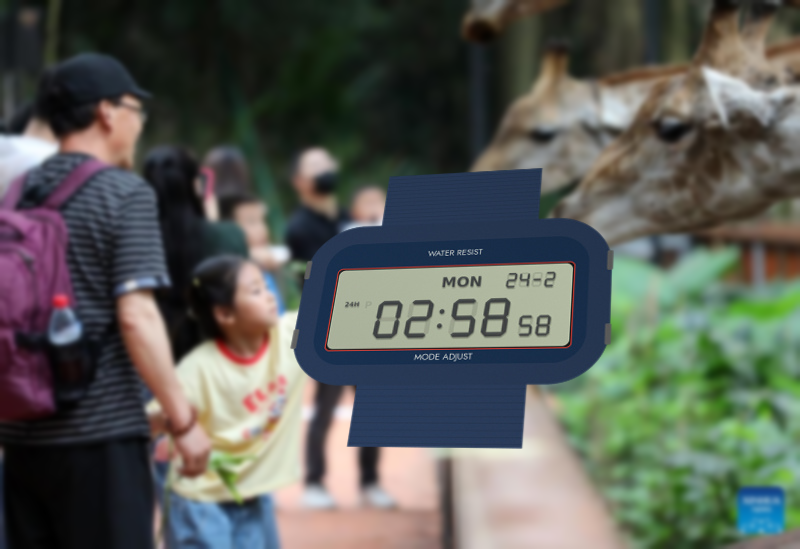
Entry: h=2 m=58 s=58
